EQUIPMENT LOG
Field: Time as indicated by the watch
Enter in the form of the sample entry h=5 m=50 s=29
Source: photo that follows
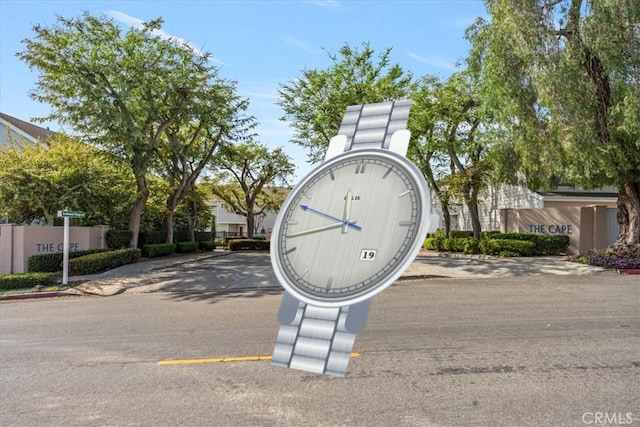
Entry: h=11 m=42 s=48
